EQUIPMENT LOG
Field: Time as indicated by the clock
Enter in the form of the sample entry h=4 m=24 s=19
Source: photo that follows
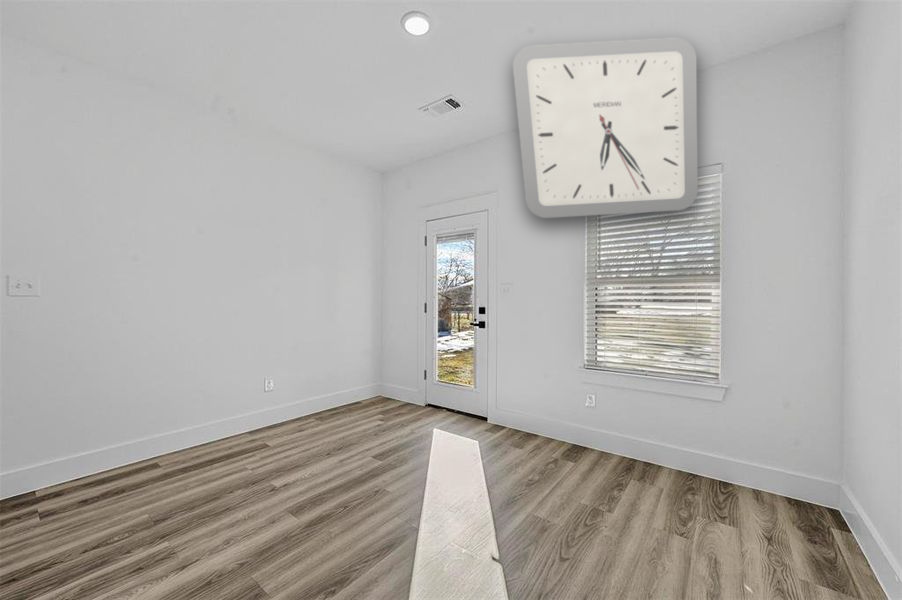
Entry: h=6 m=24 s=26
